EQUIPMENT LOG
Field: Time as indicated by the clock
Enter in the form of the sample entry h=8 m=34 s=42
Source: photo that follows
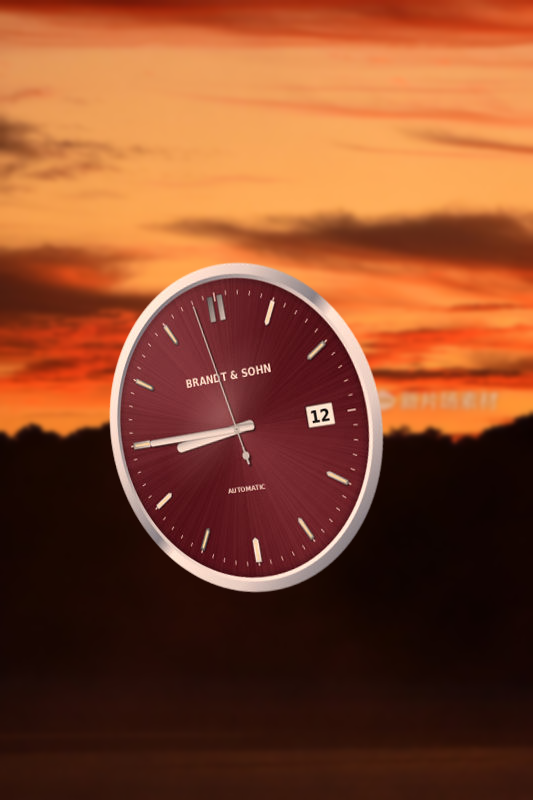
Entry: h=8 m=44 s=58
